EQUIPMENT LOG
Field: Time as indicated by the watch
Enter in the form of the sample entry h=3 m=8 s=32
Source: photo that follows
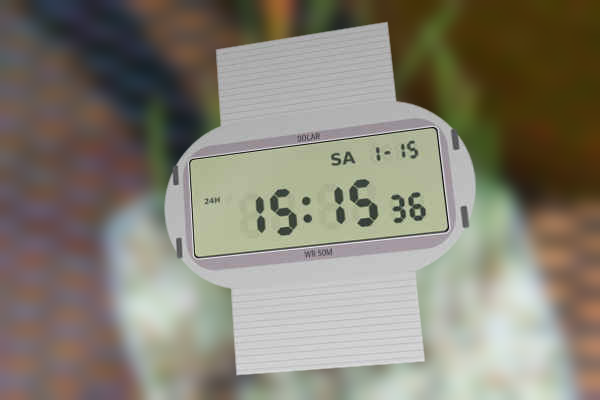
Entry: h=15 m=15 s=36
